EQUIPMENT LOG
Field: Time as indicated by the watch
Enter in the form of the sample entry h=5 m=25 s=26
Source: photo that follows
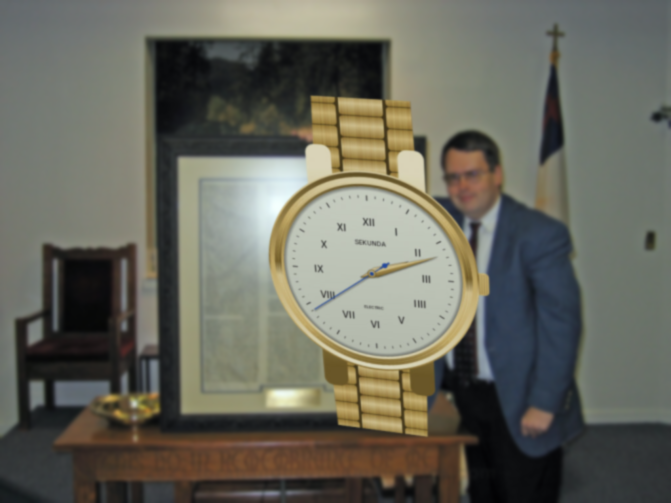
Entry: h=2 m=11 s=39
